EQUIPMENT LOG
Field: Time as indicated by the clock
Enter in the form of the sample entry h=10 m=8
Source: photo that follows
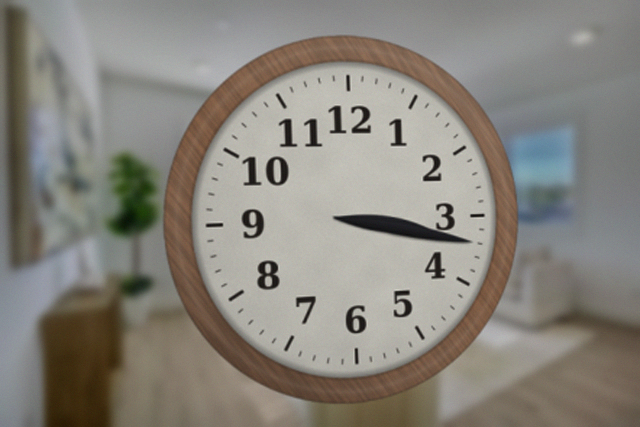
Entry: h=3 m=17
